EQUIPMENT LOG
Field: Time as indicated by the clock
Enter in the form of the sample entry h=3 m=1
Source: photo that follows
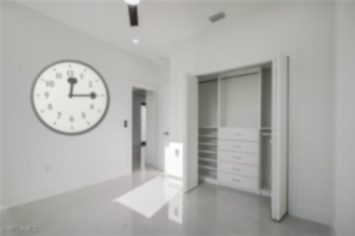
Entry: h=12 m=15
